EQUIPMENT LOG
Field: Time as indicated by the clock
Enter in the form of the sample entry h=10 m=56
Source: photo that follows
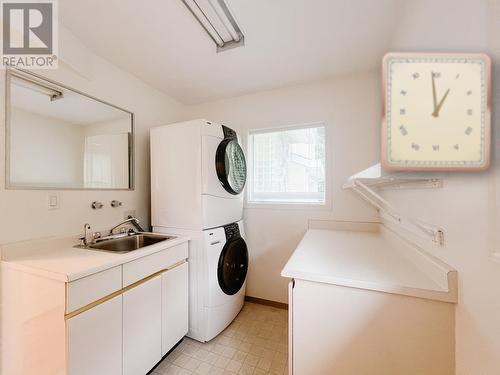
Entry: h=12 m=59
